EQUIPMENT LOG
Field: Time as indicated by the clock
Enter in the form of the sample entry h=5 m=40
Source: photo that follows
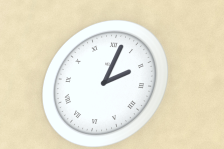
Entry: h=2 m=2
